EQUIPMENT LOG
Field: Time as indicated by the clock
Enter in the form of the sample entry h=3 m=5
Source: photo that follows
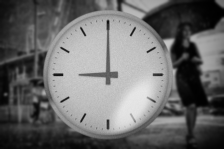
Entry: h=9 m=0
